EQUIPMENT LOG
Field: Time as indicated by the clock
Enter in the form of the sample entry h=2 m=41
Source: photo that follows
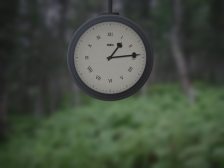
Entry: h=1 m=14
